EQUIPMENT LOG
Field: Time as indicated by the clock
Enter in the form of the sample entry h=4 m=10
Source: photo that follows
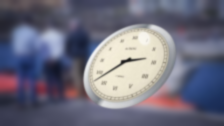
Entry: h=2 m=38
